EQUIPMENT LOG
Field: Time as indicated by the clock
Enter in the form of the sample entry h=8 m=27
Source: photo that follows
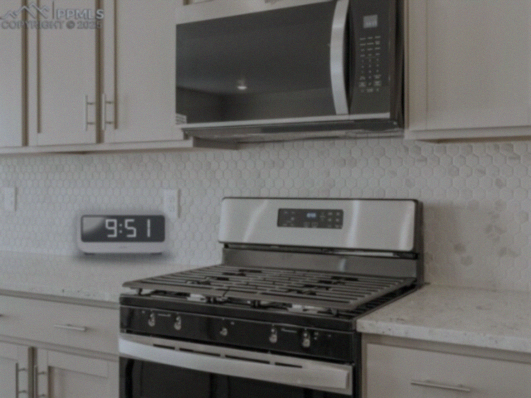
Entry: h=9 m=51
